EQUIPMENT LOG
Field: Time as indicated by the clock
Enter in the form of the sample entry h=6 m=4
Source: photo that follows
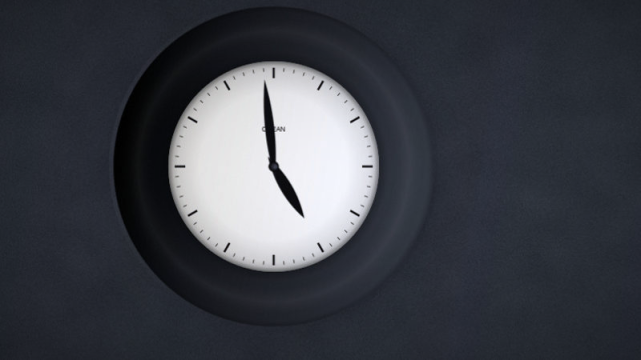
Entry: h=4 m=59
